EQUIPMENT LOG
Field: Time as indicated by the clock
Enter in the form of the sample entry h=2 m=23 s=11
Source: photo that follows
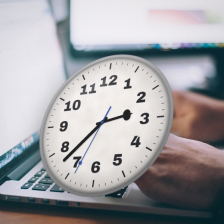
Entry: h=2 m=37 s=34
